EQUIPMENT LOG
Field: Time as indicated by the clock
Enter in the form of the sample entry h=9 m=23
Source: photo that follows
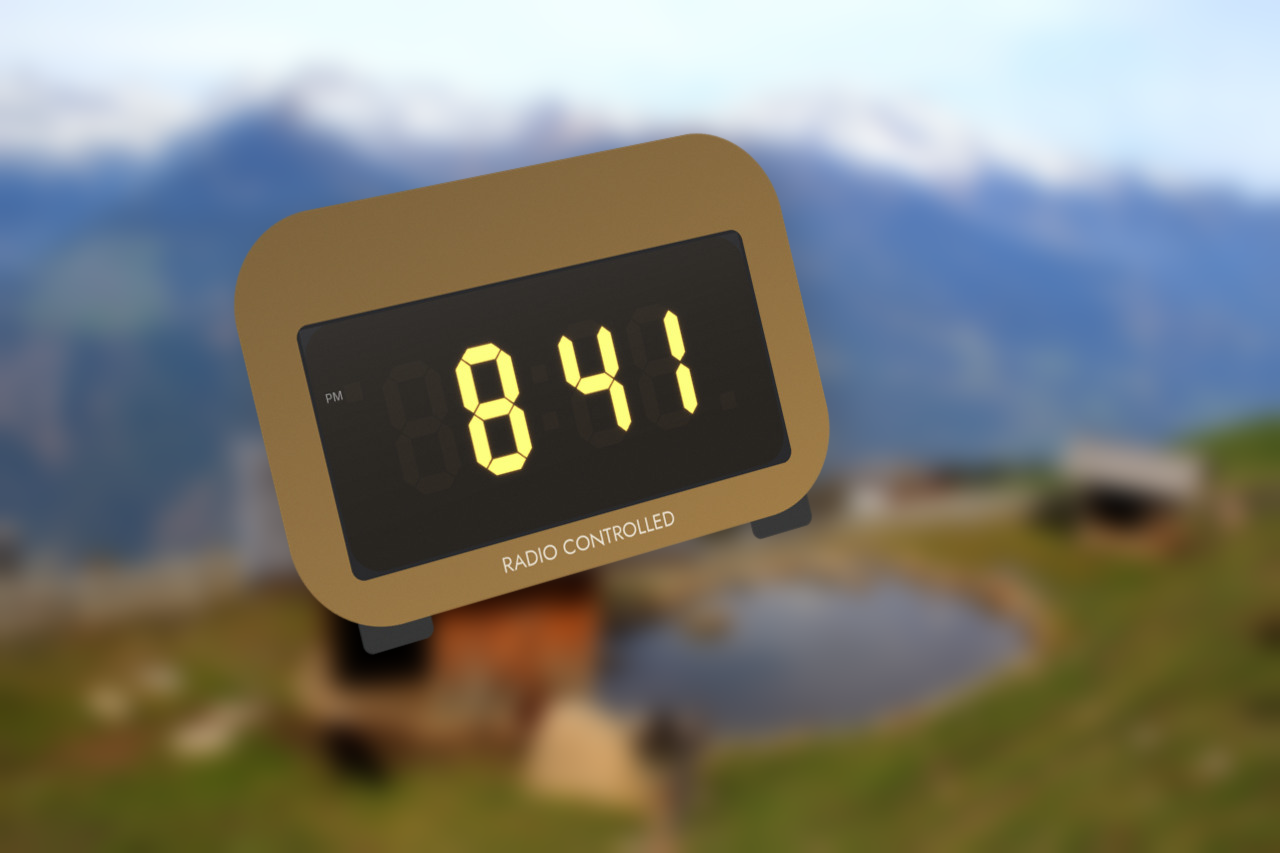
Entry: h=8 m=41
